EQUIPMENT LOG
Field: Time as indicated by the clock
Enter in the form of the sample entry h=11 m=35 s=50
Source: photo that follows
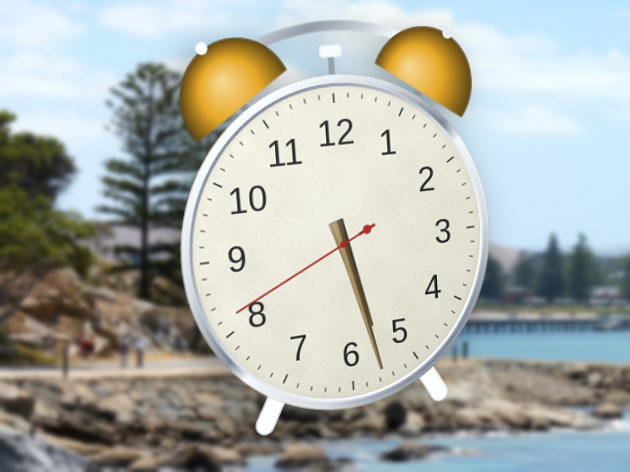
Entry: h=5 m=27 s=41
